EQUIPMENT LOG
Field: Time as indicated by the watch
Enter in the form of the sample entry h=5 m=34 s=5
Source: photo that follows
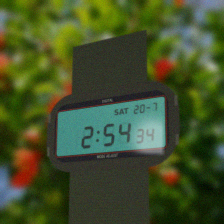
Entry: h=2 m=54 s=34
